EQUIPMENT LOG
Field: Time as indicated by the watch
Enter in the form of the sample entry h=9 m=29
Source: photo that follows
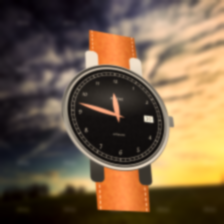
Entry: h=11 m=47
